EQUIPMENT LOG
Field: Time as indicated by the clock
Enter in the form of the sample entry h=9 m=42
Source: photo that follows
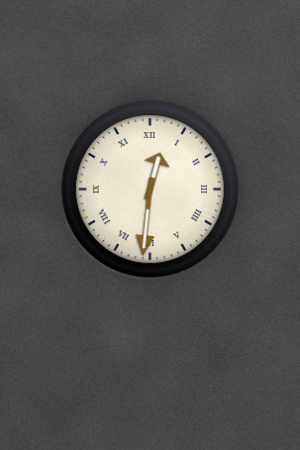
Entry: h=12 m=31
